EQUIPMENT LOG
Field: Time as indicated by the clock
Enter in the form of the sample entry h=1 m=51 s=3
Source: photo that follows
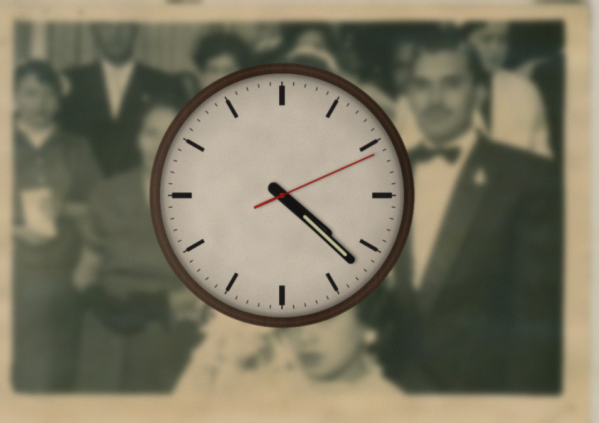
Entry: h=4 m=22 s=11
